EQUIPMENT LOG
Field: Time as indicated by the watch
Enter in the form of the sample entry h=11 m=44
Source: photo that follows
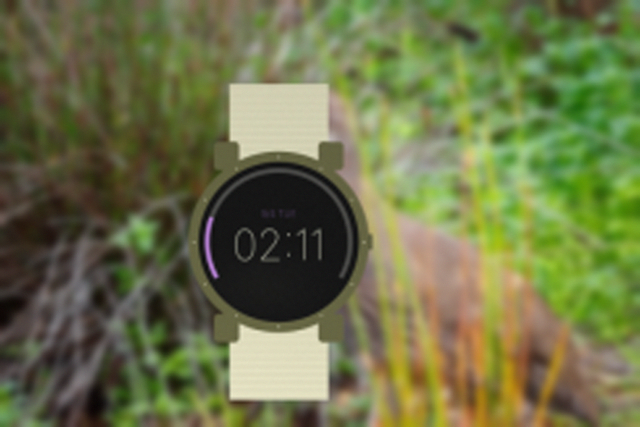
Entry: h=2 m=11
